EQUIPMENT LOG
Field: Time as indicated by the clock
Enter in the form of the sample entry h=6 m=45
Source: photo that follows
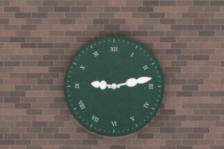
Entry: h=9 m=13
